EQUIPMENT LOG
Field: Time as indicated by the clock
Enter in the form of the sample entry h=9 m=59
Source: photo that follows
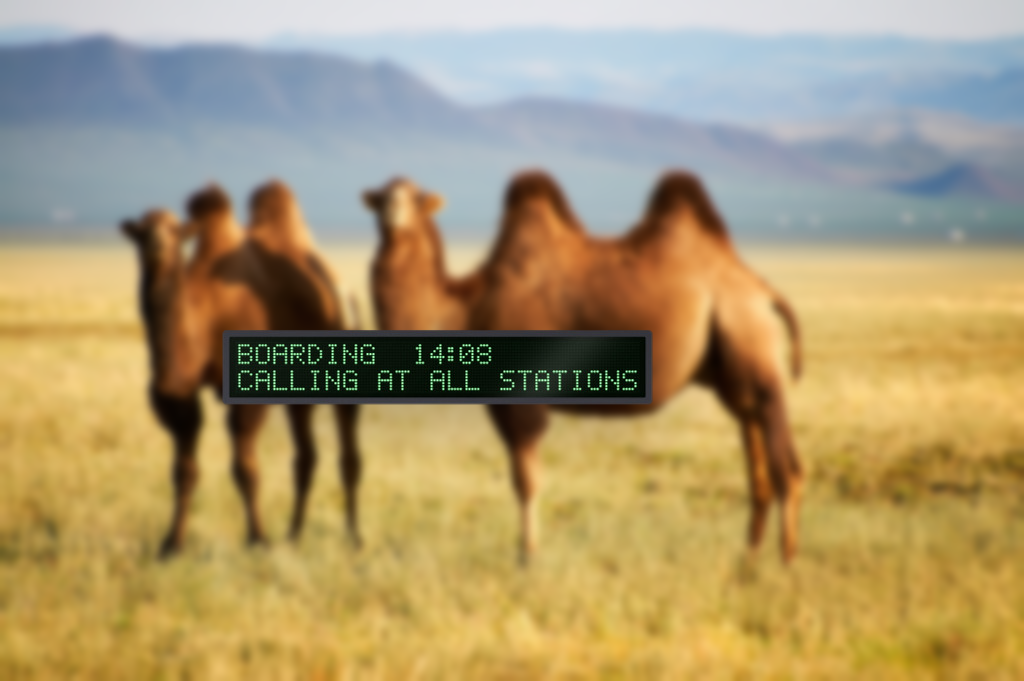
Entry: h=14 m=8
